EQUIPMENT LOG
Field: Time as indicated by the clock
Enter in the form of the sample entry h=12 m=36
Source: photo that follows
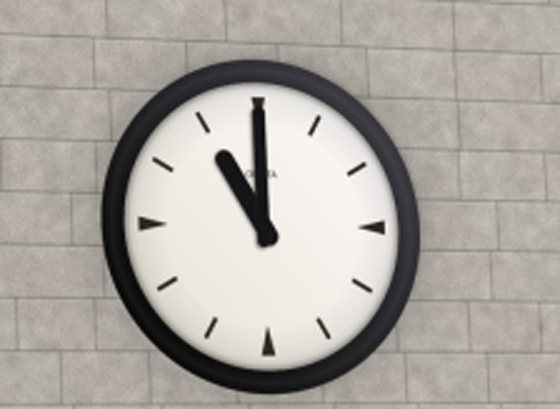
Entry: h=11 m=0
